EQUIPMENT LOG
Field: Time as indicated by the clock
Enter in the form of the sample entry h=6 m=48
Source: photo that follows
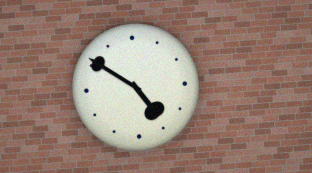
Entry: h=4 m=51
